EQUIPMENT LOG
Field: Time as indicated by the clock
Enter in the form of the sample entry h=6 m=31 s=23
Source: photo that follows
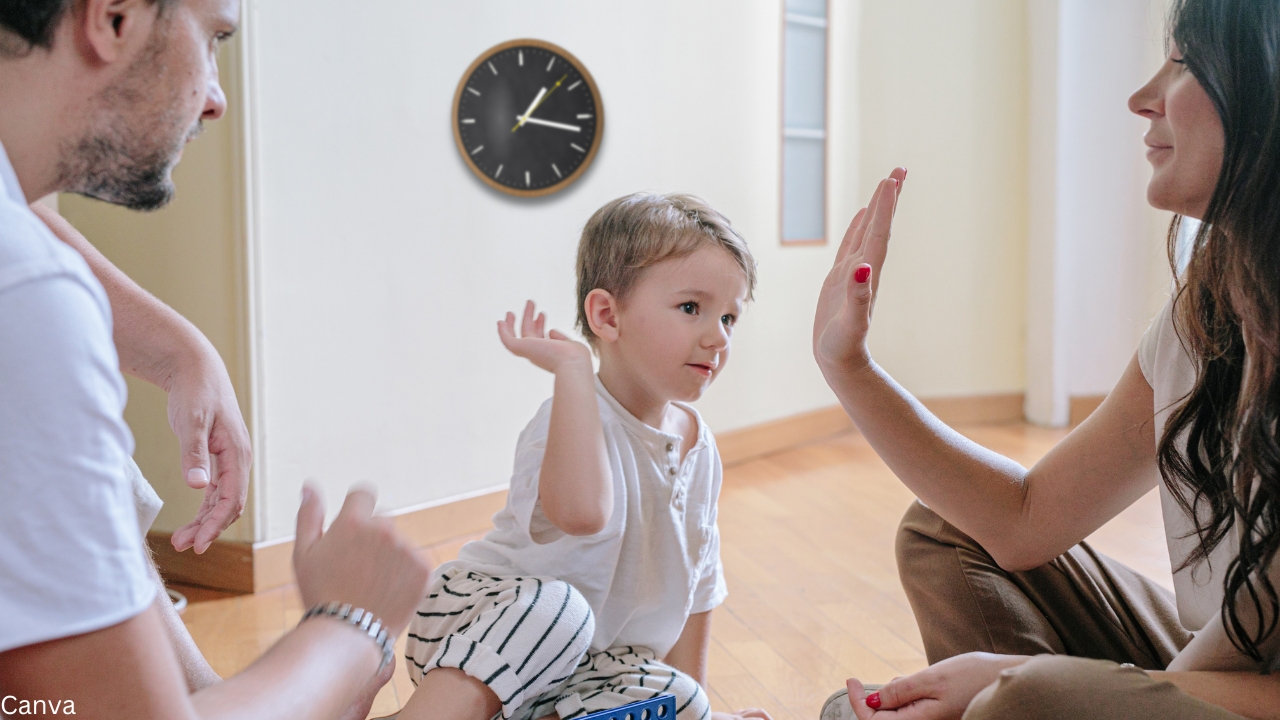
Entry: h=1 m=17 s=8
